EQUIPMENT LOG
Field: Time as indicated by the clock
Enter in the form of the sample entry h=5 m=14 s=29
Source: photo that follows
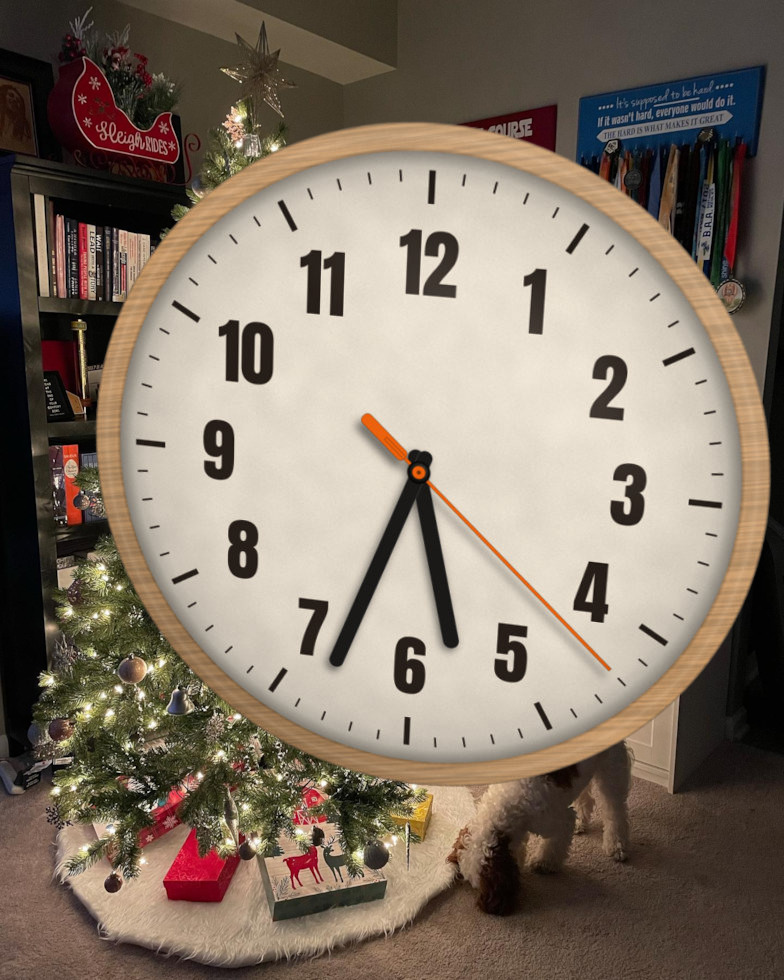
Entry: h=5 m=33 s=22
